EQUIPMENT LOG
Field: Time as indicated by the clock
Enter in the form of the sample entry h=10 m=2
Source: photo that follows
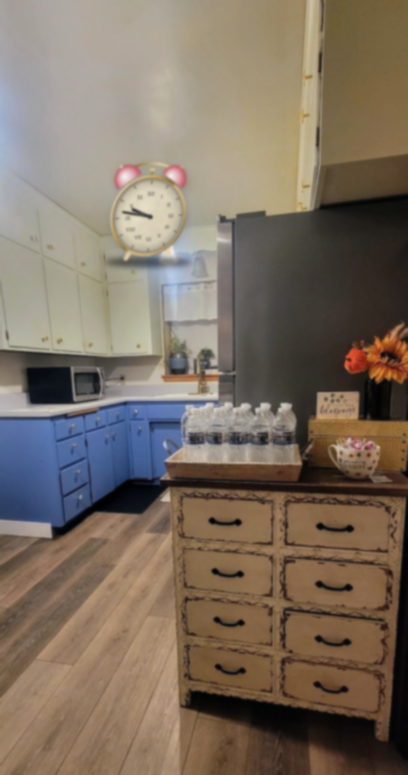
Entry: h=9 m=47
